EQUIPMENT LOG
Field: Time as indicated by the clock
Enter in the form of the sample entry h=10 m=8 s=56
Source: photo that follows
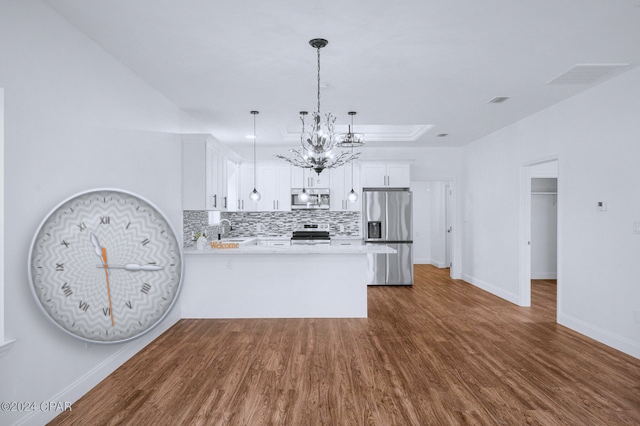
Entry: h=11 m=15 s=29
